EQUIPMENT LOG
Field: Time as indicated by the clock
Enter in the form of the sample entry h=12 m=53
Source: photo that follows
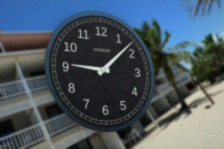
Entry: h=9 m=8
